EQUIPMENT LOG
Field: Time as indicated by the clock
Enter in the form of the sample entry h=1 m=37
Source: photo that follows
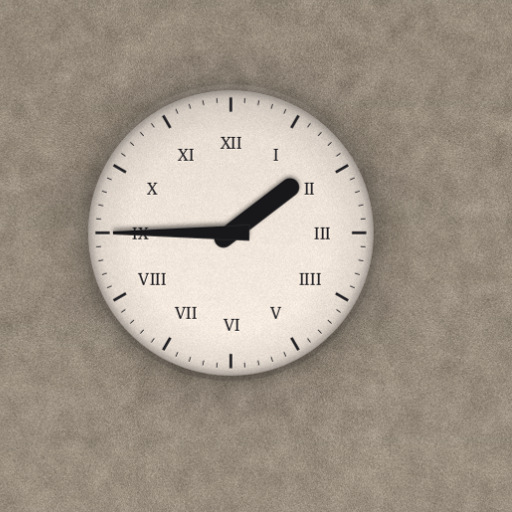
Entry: h=1 m=45
